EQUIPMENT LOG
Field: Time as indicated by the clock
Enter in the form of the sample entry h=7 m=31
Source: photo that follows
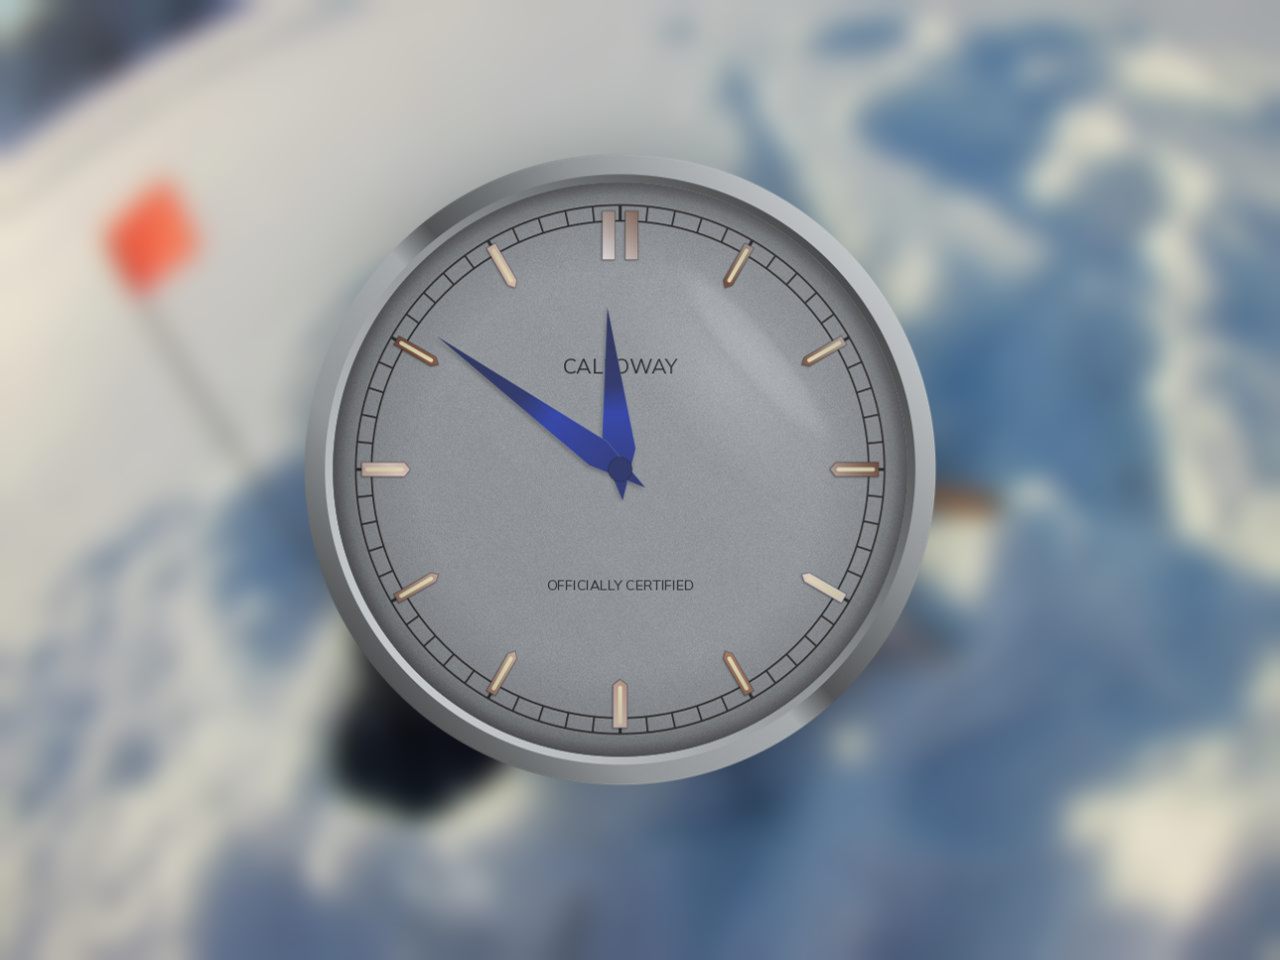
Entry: h=11 m=51
